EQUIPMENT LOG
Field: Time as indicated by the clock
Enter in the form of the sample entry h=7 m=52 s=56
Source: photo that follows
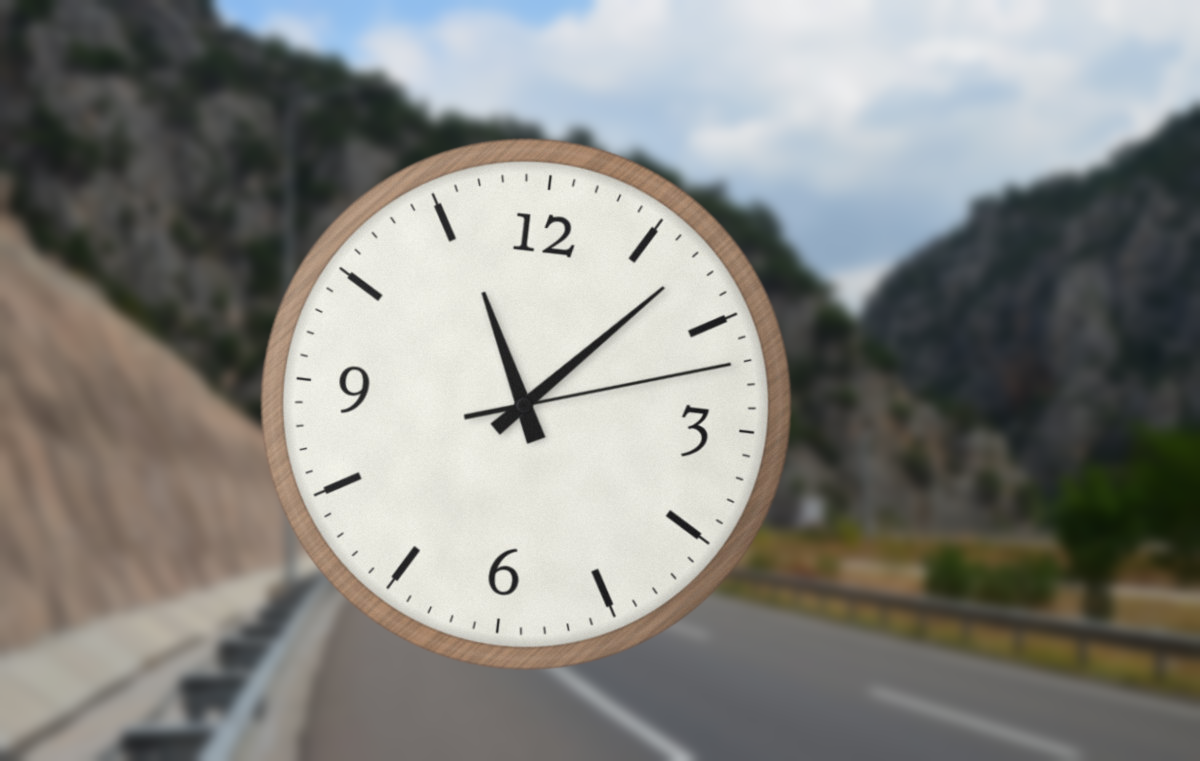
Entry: h=11 m=7 s=12
